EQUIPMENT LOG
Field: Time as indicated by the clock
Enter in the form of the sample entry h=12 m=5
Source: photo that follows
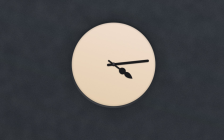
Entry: h=4 m=14
